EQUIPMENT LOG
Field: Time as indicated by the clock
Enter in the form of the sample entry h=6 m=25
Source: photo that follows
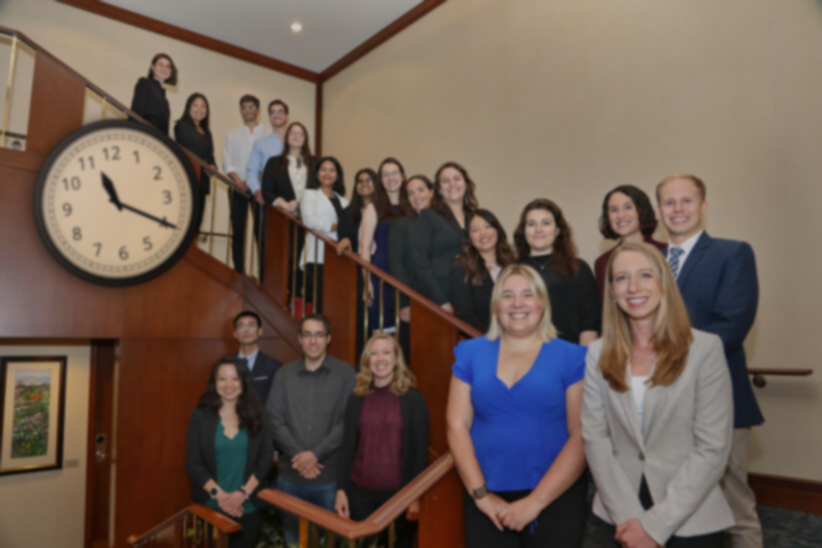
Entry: h=11 m=20
